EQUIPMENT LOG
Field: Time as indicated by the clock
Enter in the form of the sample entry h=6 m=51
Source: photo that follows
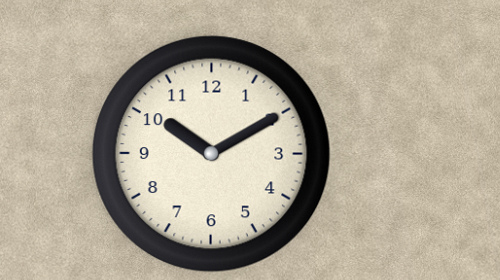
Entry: h=10 m=10
